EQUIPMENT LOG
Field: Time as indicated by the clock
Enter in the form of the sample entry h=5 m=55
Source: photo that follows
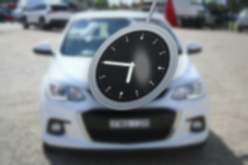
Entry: h=5 m=45
